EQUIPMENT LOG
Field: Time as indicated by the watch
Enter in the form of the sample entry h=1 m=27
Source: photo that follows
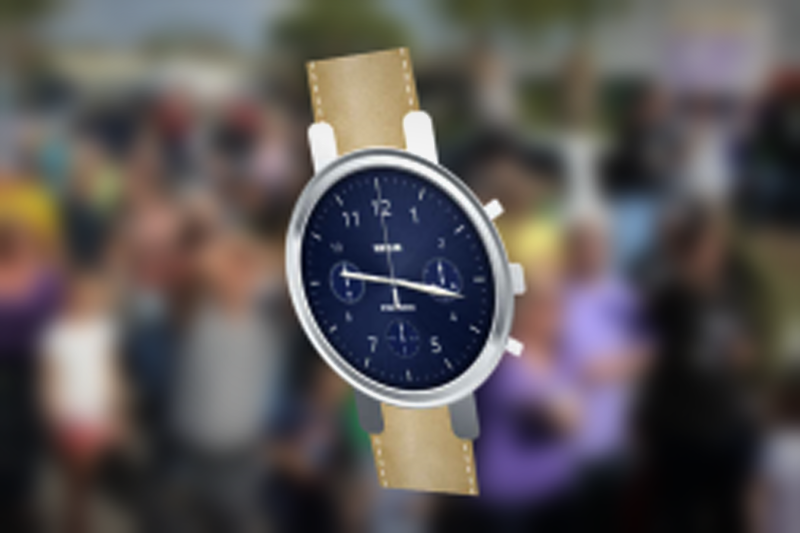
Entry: h=9 m=17
